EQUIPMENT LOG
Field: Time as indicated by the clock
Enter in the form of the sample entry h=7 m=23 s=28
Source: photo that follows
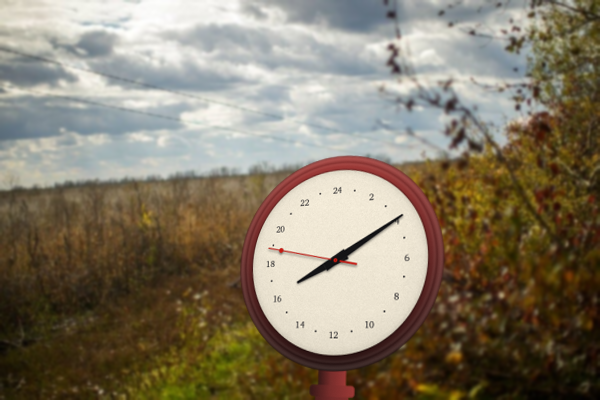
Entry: h=16 m=9 s=47
